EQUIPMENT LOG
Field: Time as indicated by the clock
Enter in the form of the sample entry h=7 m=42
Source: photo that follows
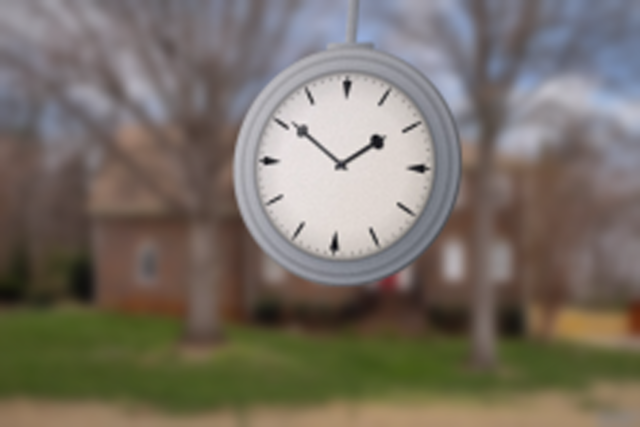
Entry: h=1 m=51
